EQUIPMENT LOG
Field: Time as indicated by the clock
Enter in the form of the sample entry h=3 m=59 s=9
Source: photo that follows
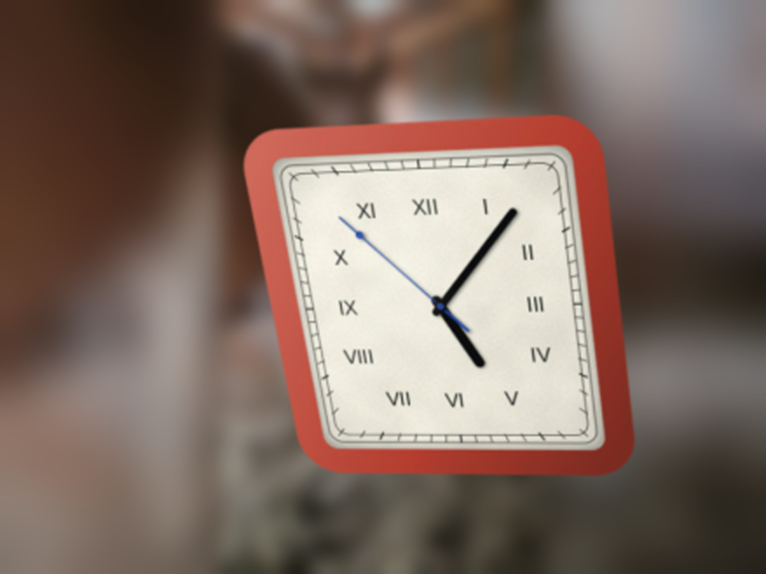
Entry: h=5 m=6 s=53
